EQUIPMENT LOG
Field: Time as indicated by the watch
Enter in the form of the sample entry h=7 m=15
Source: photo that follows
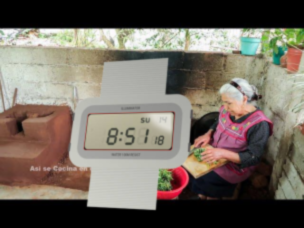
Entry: h=8 m=51
